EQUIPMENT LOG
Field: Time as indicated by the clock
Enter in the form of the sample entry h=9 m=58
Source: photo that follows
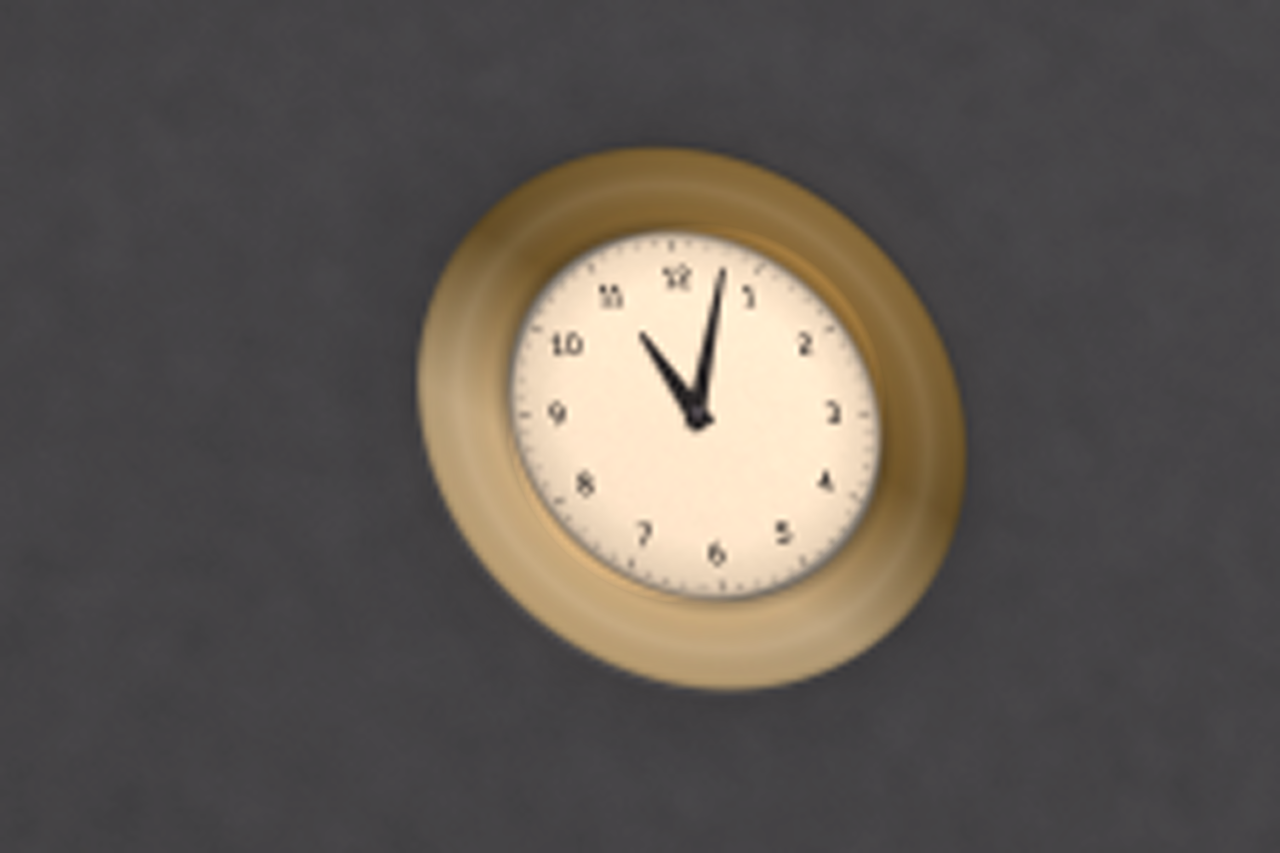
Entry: h=11 m=3
